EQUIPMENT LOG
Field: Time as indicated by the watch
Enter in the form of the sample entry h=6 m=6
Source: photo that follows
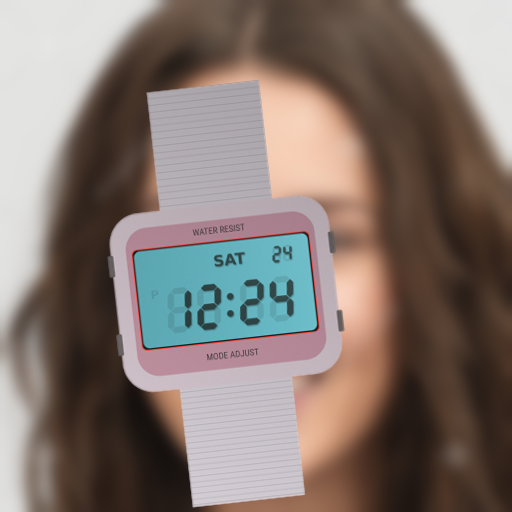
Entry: h=12 m=24
